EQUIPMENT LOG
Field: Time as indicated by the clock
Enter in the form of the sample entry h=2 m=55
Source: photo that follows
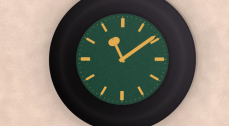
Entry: h=11 m=9
